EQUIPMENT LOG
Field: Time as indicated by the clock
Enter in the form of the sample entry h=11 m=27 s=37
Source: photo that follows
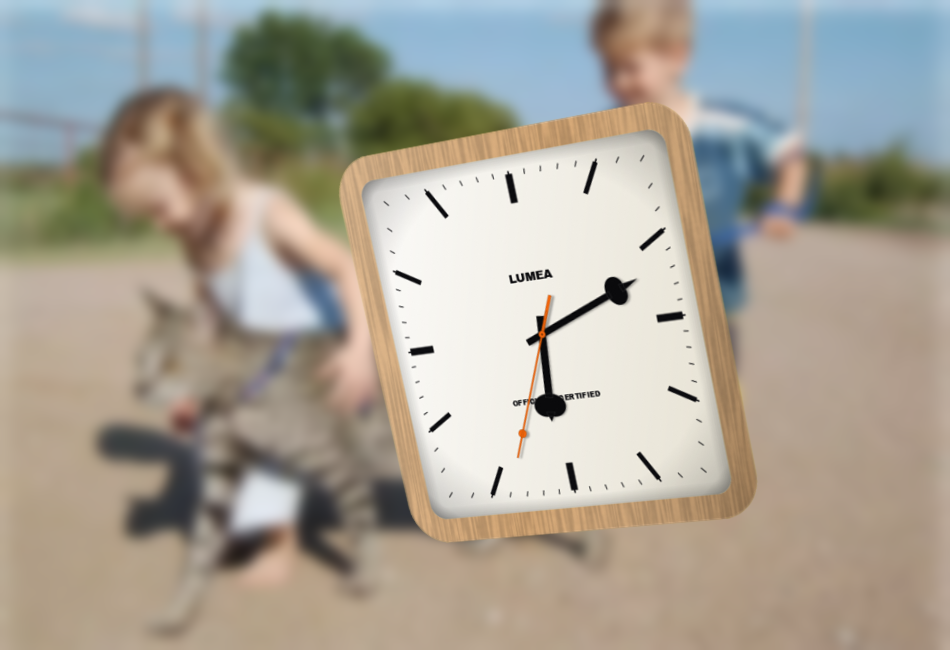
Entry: h=6 m=11 s=34
